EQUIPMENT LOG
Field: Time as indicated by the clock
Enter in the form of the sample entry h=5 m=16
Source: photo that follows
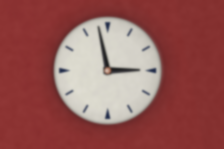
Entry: h=2 m=58
